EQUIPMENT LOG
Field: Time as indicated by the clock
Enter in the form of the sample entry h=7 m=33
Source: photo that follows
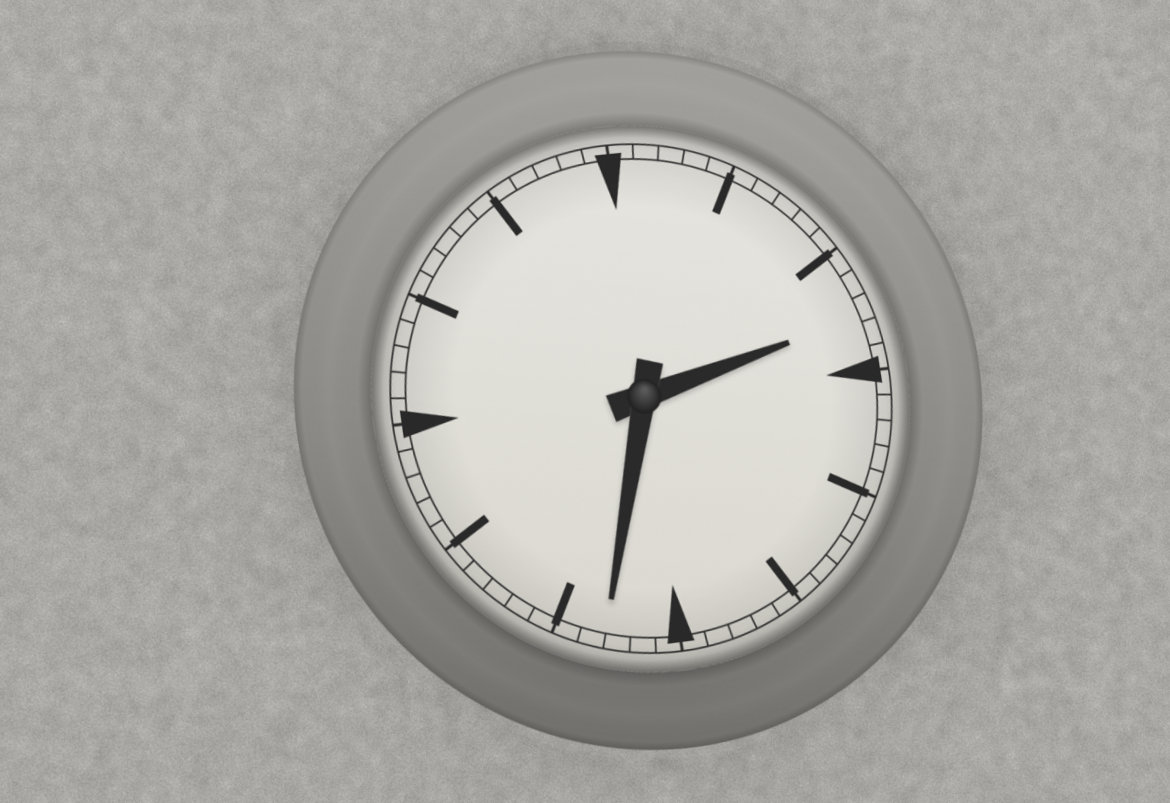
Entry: h=2 m=33
